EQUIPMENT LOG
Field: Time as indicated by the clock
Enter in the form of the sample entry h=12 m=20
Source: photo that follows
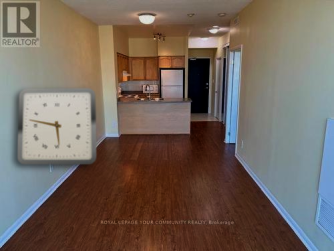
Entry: h=5 m=47
